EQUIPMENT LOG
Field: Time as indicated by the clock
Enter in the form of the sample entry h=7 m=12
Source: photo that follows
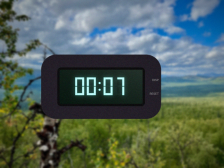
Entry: h=0 m=7
